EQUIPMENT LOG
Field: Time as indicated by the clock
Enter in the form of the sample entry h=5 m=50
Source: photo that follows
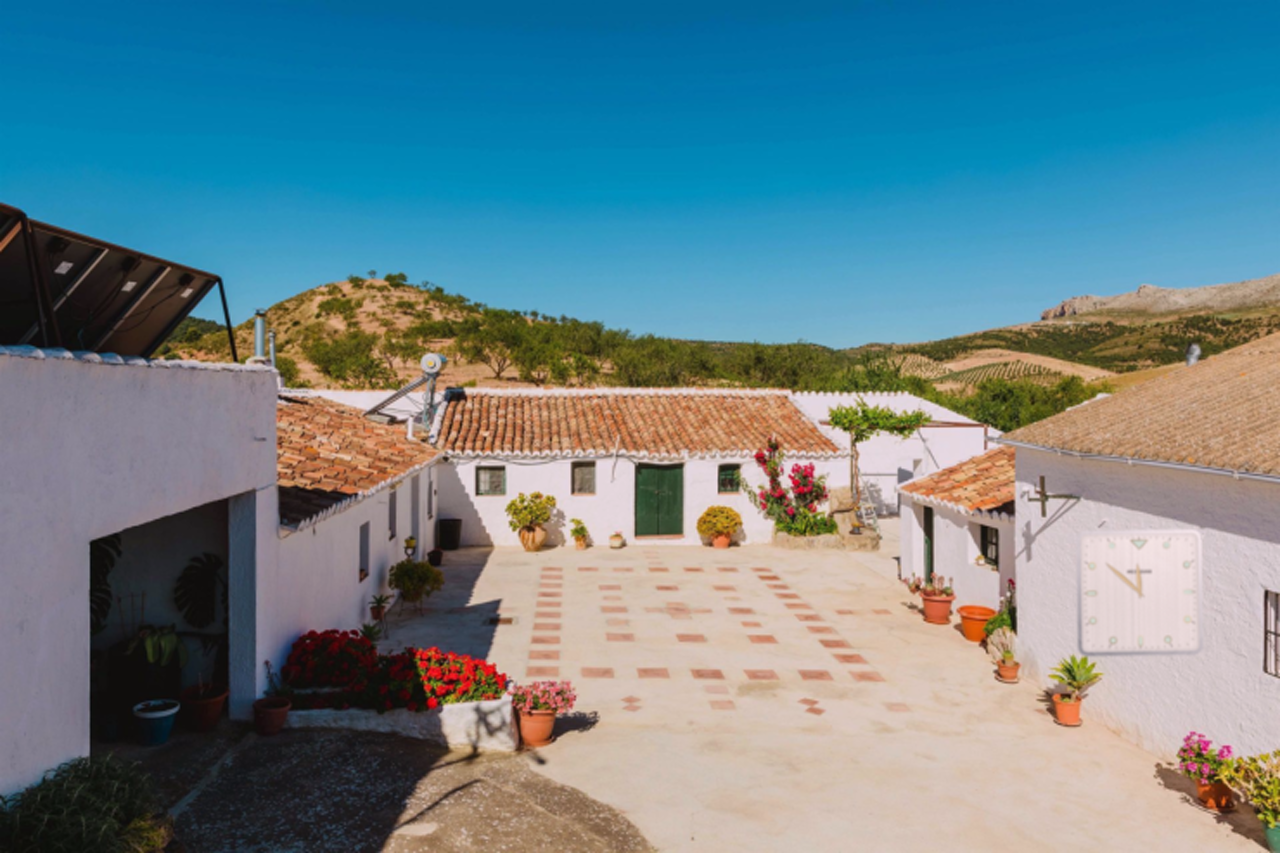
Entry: h=11 m=52
